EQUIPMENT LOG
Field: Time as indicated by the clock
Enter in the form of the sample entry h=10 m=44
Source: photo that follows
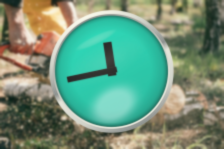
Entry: h=11 m=43
